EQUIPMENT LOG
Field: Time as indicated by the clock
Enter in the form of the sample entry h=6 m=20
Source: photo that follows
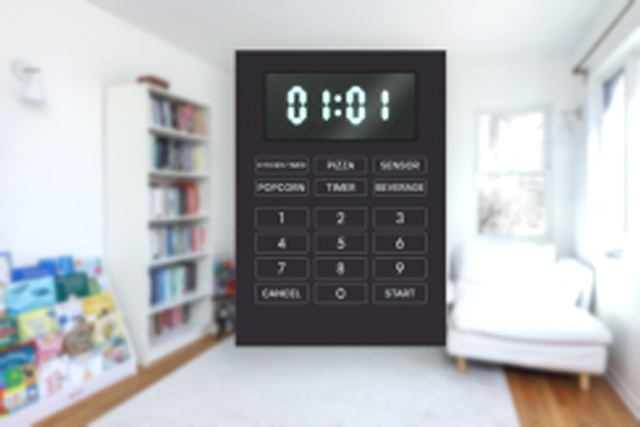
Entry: h=1 m=1
